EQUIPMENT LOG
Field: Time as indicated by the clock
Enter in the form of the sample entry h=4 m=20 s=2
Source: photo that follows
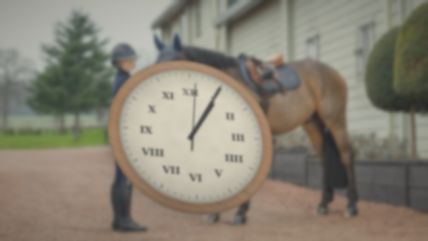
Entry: h=1 m=5 s=1
